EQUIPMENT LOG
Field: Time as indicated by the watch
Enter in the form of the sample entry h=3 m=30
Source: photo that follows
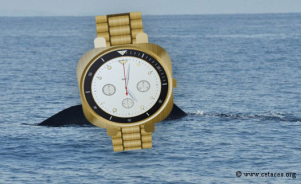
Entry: h=5 m=2
